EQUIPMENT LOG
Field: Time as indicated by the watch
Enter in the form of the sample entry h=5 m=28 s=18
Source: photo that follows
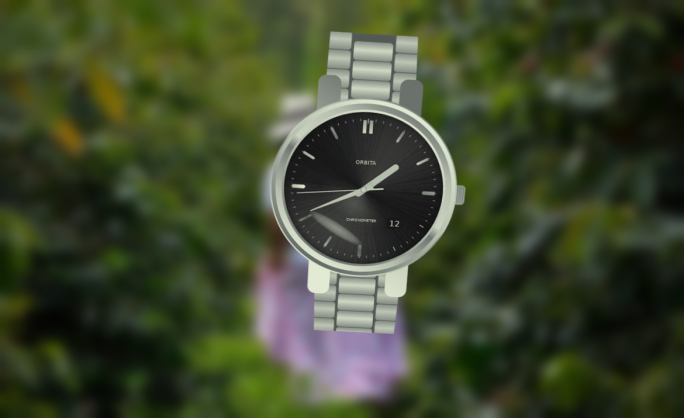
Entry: h=1 m=40 s=44
